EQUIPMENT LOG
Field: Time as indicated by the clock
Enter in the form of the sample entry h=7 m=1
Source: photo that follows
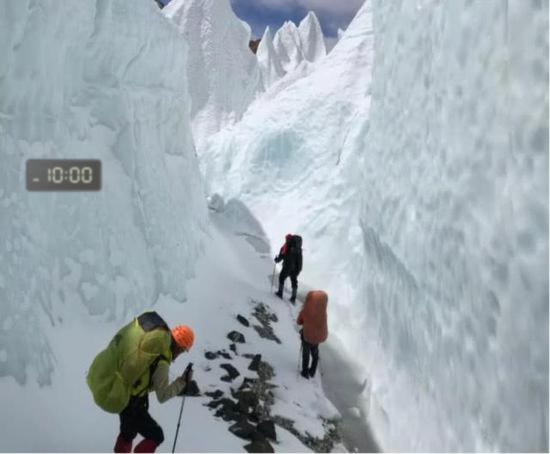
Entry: h=10 m=0
